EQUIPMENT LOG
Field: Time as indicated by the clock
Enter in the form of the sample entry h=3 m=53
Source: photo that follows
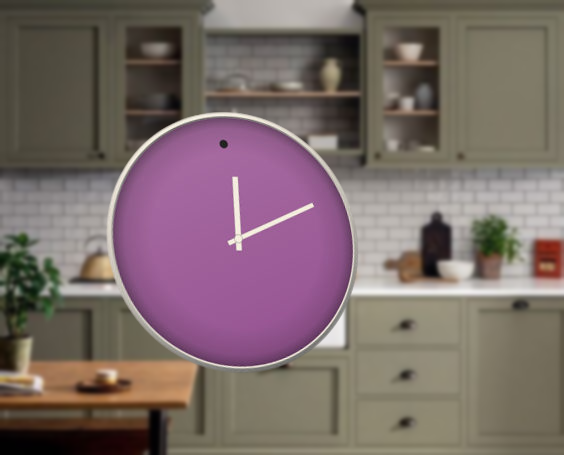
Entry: h=12 m=12
